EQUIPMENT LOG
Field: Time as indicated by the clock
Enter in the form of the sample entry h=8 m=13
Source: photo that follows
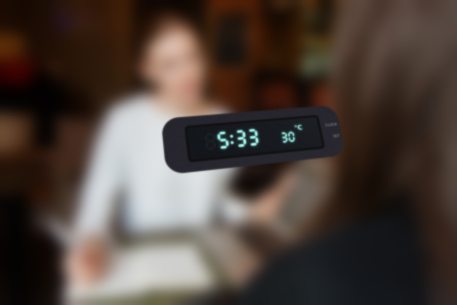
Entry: h=5 m=33
